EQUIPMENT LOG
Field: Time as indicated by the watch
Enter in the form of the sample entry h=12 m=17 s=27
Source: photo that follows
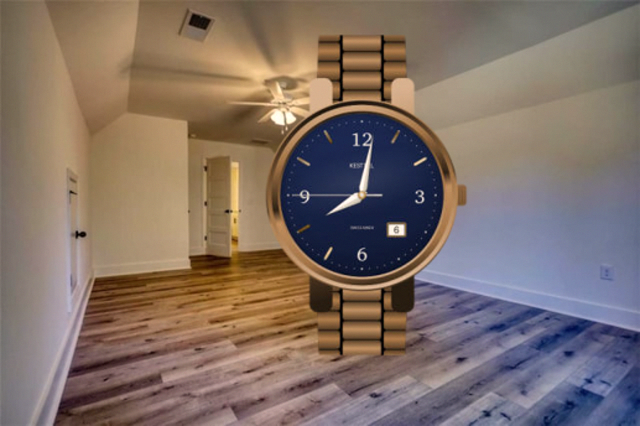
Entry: h=8 m=1 s=45
